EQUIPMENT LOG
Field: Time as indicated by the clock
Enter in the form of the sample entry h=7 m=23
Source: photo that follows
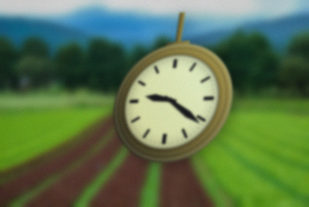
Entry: h=9 m=21
